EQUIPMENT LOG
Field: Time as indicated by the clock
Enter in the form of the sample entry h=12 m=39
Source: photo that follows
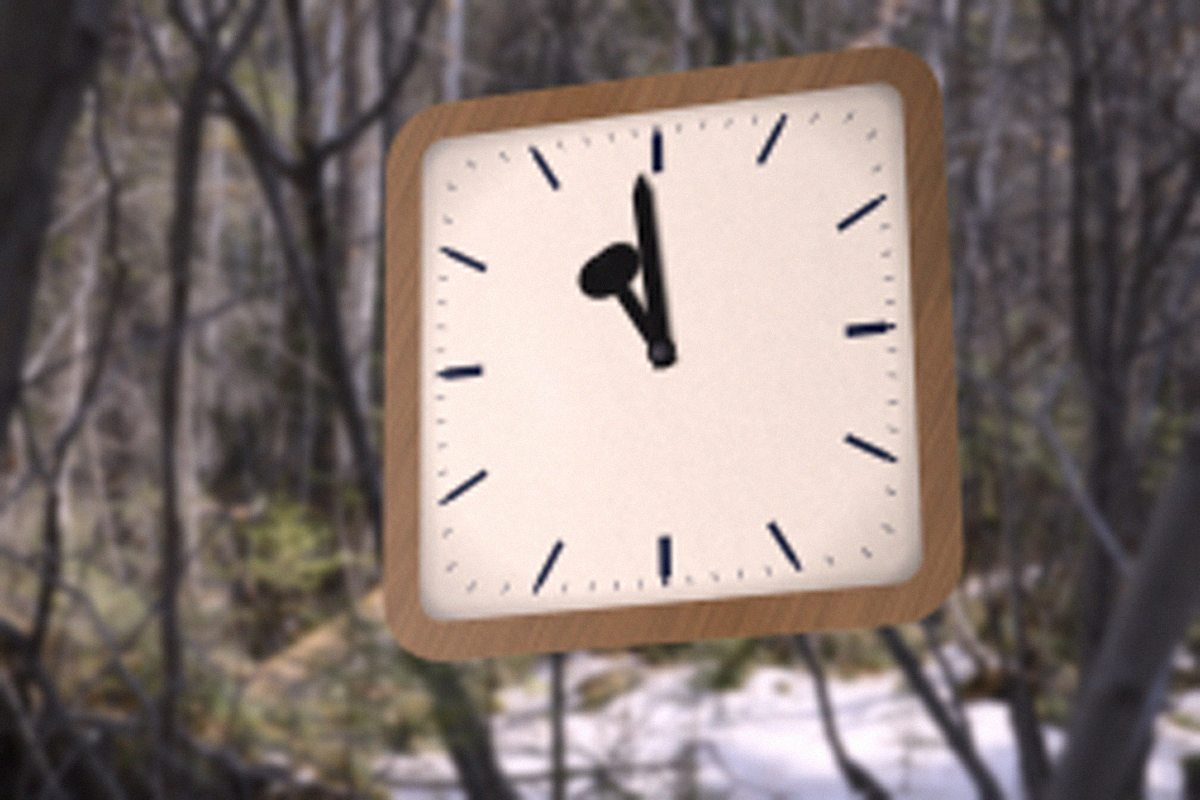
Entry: h=10 m=59
